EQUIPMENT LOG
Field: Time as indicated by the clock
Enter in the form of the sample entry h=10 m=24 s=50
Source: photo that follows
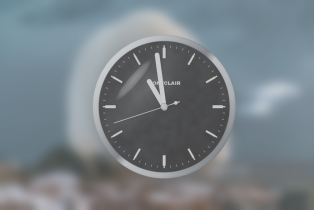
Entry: h=10 m=58 s=42
